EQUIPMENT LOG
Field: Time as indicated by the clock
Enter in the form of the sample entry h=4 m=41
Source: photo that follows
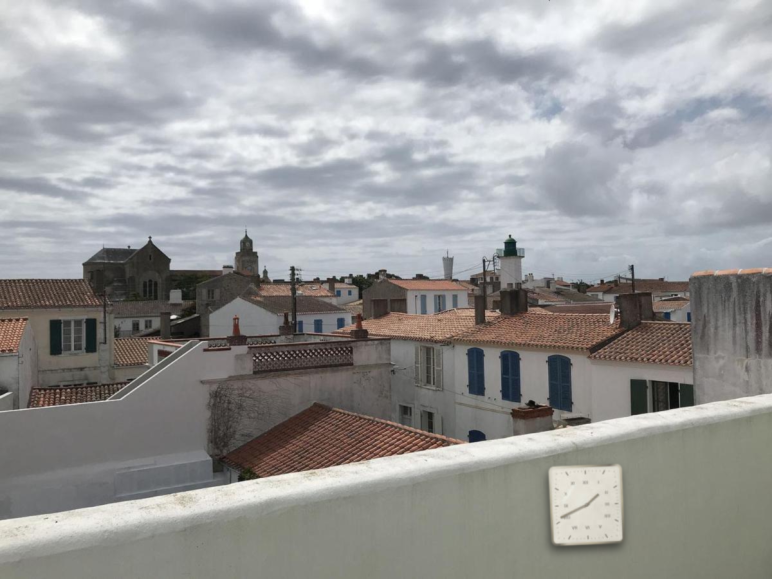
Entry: h=1 m=41
